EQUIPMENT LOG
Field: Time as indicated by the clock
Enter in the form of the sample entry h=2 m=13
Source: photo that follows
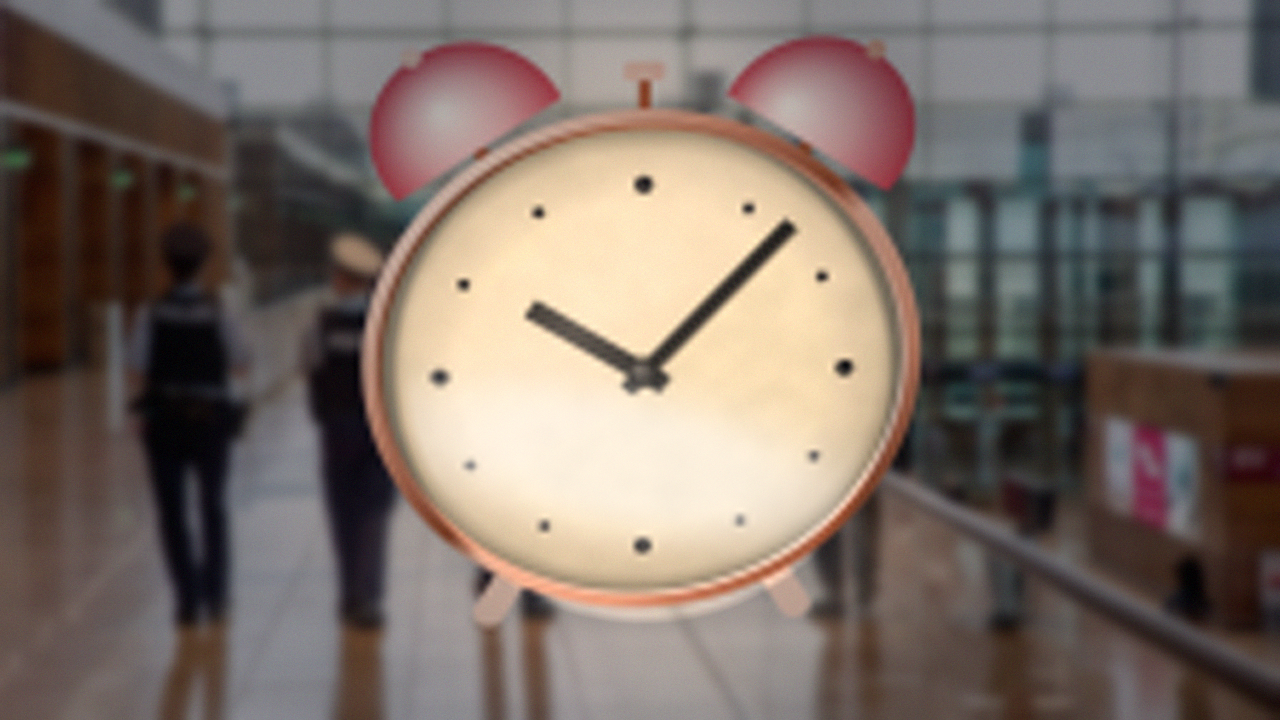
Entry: h=10 m=7
